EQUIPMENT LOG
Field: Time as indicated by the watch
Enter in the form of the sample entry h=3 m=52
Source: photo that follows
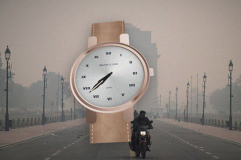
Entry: h=7 m=38
